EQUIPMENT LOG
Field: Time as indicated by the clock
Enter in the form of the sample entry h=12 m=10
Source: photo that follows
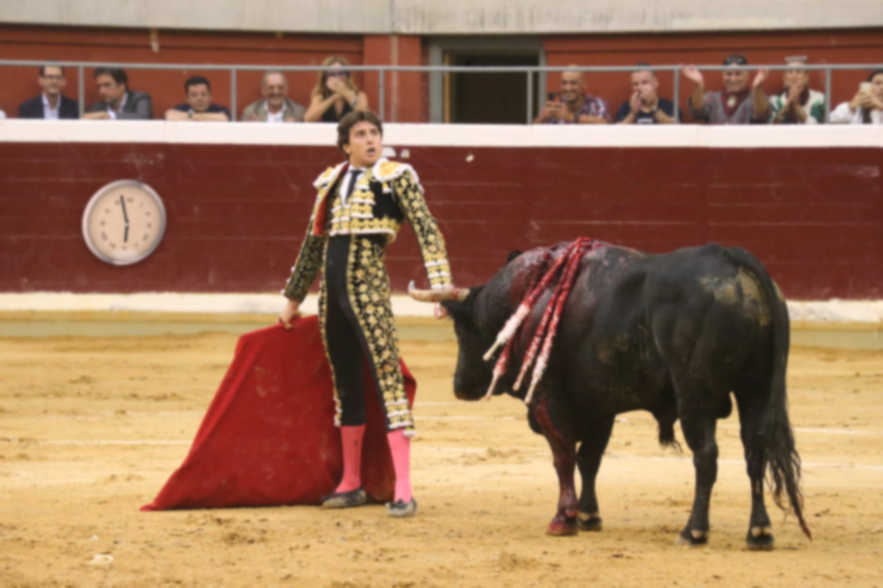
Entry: h=5 m=57
